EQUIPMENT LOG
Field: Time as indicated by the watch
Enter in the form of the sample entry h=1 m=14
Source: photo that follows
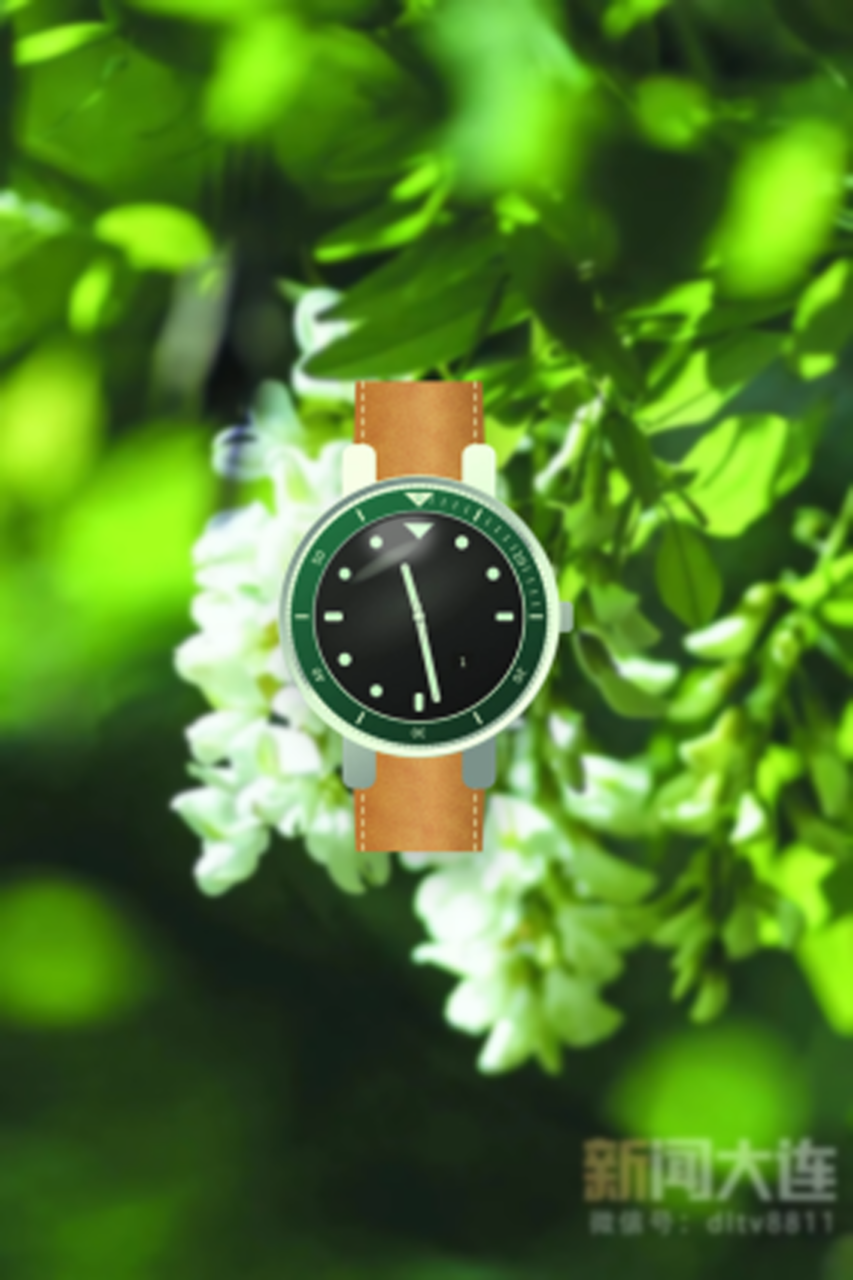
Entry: h=11 m=28
